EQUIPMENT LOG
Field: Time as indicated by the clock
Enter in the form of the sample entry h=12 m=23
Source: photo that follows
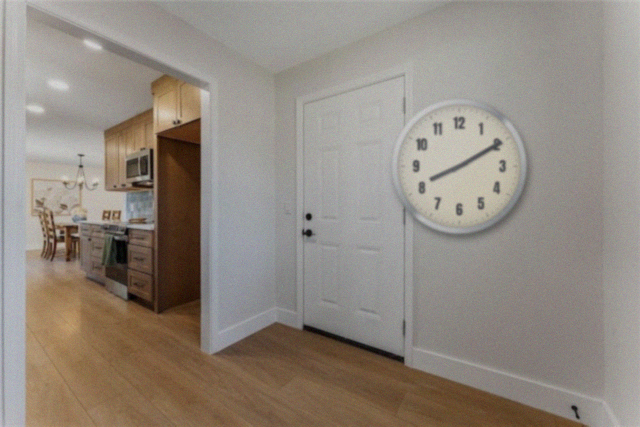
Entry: h=8 m=10
